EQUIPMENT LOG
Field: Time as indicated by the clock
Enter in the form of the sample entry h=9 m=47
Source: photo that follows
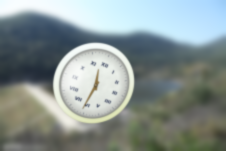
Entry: h=11 m=31
